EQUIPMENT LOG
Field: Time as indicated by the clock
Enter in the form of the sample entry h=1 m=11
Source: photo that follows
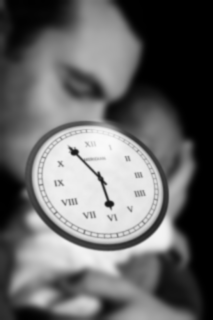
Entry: h=5 m=55
